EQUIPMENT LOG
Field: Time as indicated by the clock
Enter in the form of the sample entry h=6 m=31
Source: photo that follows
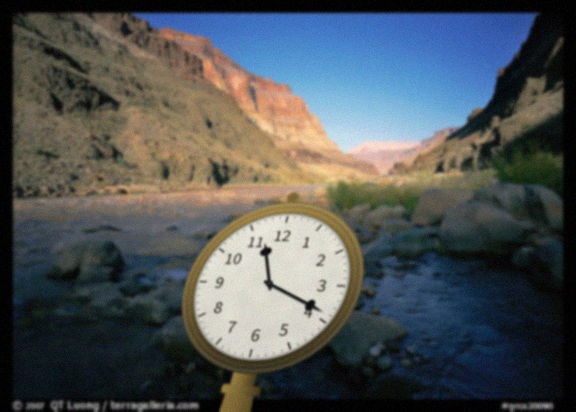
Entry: h=11 m=19
